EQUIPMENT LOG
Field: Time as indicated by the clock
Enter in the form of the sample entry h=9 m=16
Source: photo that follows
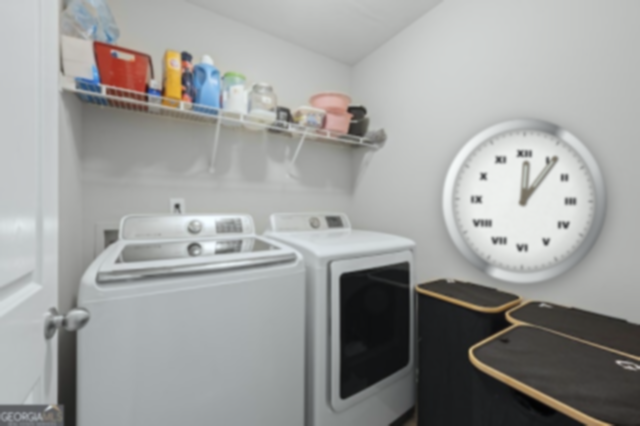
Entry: h=12 m=6
